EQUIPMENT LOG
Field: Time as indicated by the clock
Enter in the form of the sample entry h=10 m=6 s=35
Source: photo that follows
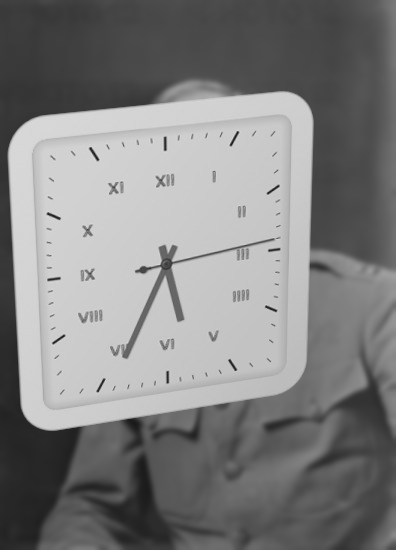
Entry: h=5 m=34 s=14
